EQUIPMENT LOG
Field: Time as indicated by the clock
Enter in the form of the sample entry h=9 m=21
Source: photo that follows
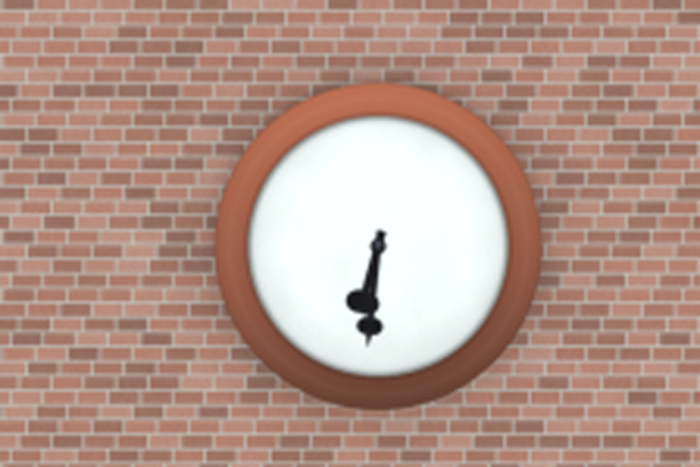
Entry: h=6 m=31
